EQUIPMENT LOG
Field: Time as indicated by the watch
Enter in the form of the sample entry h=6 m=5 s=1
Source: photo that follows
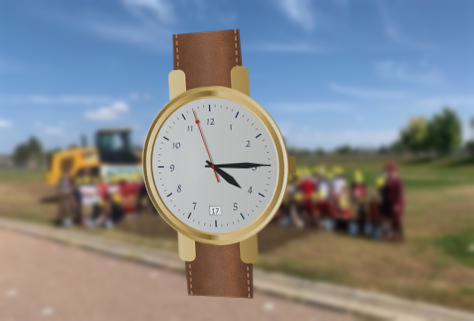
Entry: h=4 m=14 s=57
